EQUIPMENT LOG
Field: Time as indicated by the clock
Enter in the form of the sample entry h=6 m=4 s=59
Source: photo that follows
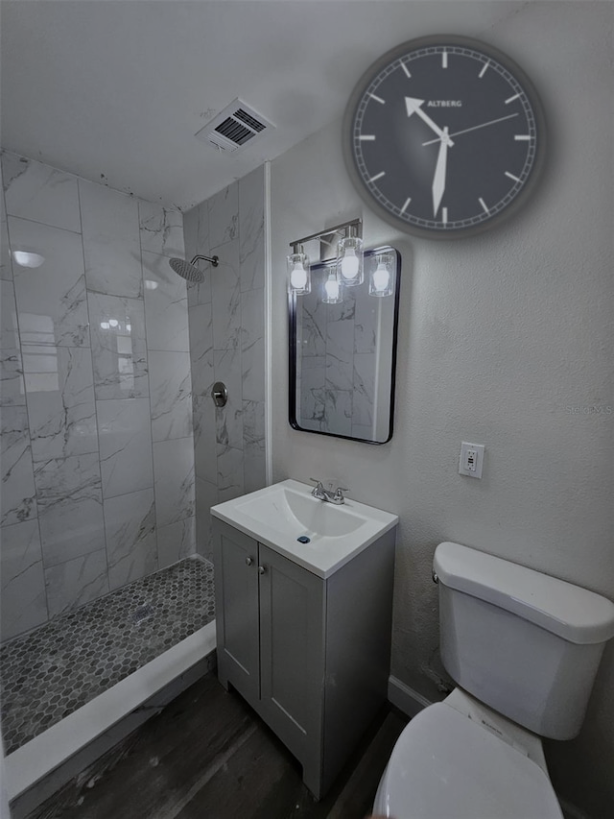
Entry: h=10 m=31 s=12
